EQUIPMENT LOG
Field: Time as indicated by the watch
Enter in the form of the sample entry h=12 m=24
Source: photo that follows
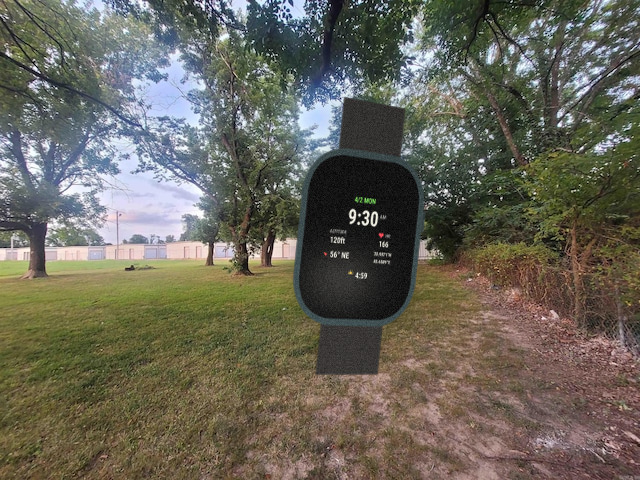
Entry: h=9 m=30
